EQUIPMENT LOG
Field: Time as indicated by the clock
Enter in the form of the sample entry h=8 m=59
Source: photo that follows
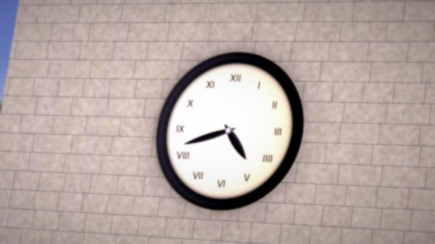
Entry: h=4 m=42
